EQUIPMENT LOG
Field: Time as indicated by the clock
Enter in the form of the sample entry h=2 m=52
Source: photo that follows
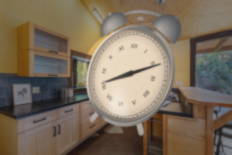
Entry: h=8 m=11
